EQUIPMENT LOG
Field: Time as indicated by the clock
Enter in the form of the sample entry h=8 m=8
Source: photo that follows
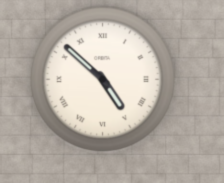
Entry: h=4 m=52
